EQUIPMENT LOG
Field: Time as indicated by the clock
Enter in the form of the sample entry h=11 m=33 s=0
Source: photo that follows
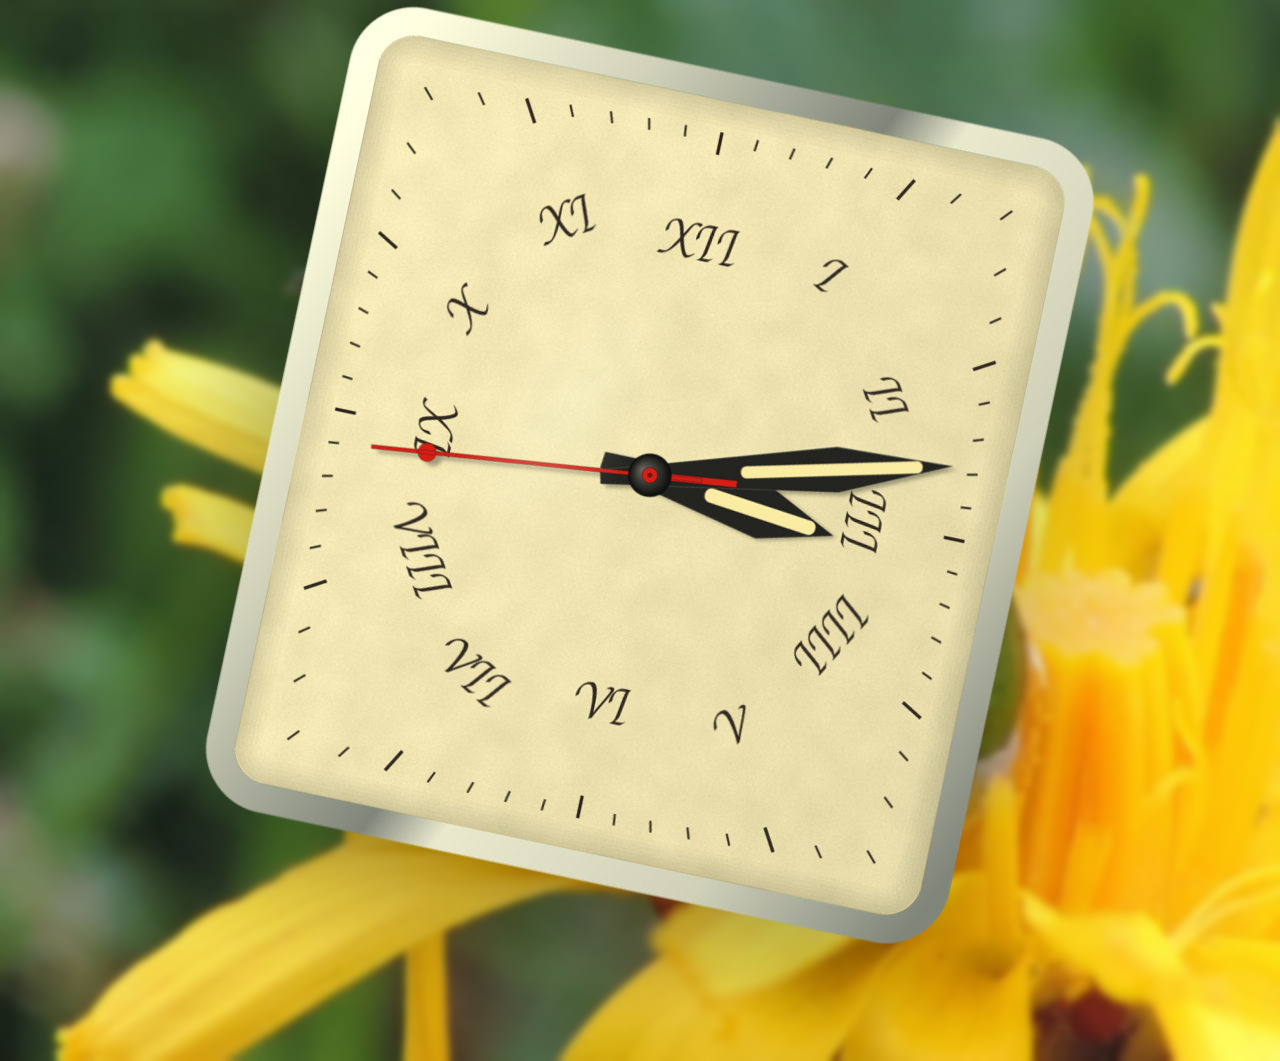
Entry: h=3 m=12 s=44
